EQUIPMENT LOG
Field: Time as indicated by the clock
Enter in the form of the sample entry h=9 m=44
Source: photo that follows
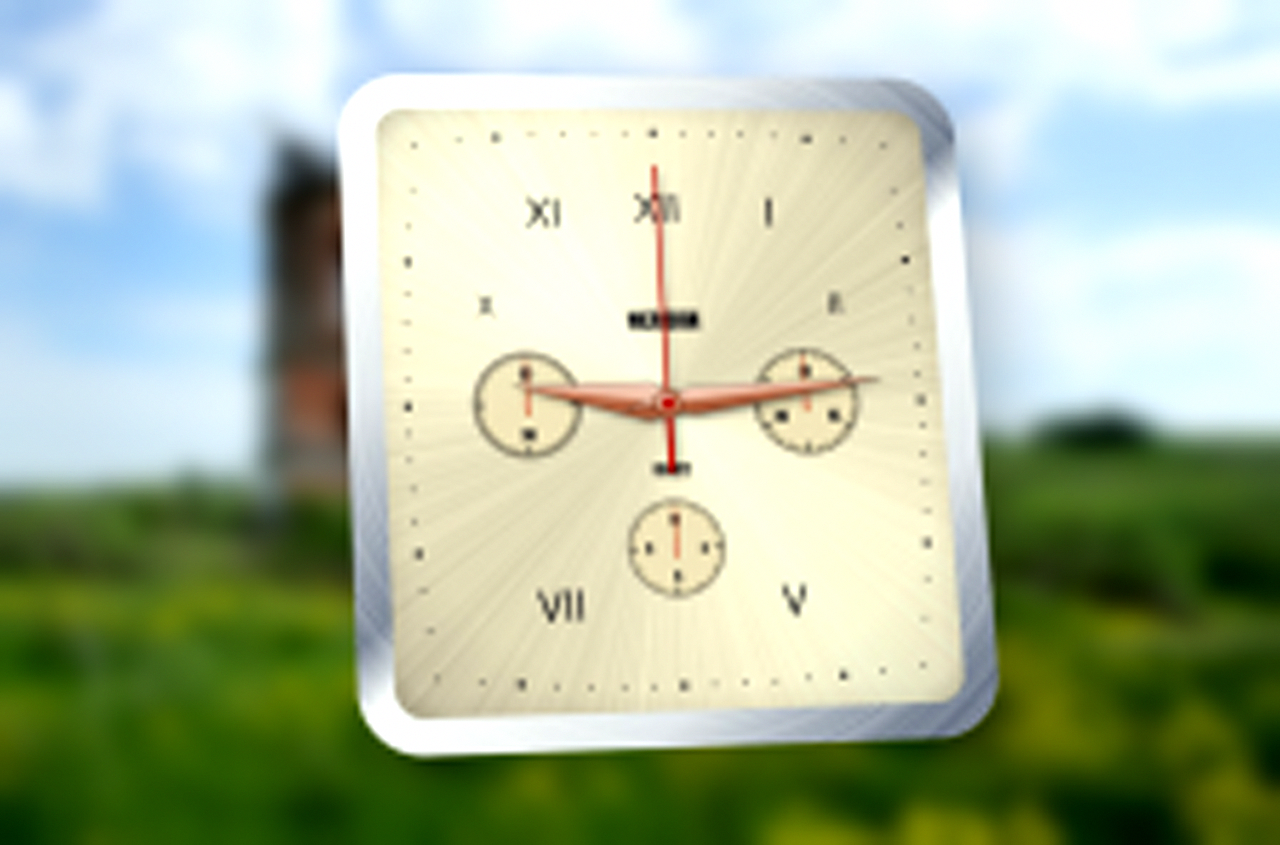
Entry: h=9 m=14
